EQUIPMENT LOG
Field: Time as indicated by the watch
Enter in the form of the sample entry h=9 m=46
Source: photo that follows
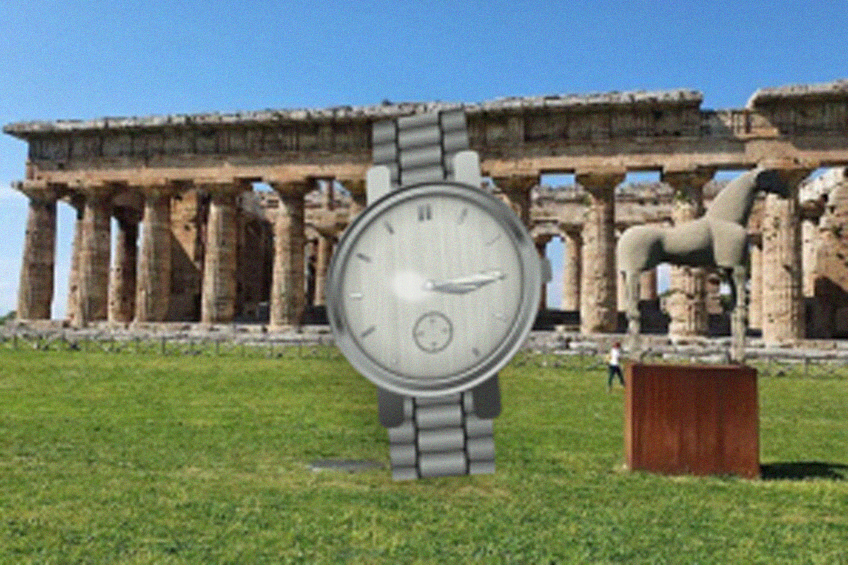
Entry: h=3 m=15
